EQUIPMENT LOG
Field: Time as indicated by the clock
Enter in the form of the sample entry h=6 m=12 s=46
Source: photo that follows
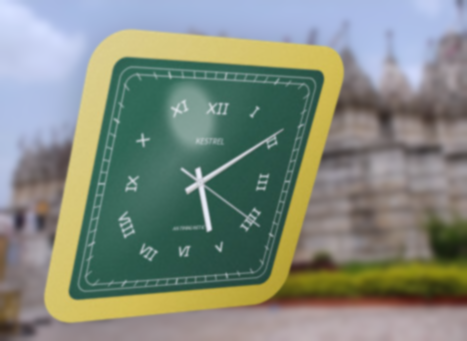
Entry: h=5 m=9 s=20
